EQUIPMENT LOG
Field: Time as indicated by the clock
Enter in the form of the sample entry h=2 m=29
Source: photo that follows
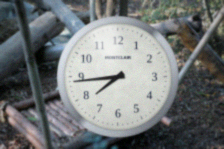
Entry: h=7 m=44
